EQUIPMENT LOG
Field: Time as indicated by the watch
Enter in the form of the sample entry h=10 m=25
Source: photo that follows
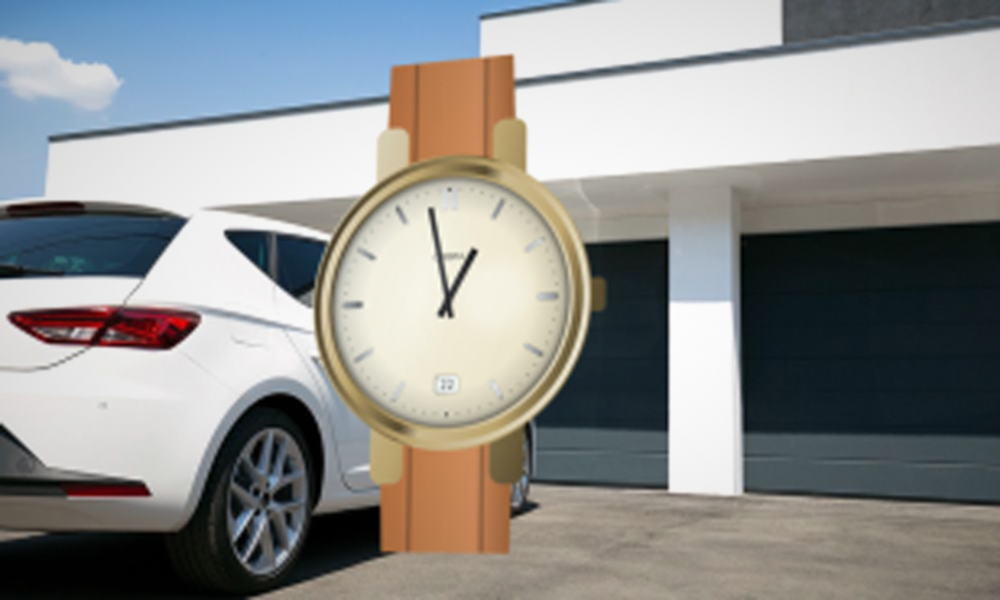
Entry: h=12 m=58
